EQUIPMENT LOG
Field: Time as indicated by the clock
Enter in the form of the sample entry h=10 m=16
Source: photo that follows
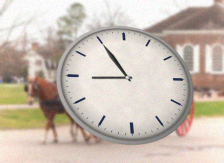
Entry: h=8 m=55
